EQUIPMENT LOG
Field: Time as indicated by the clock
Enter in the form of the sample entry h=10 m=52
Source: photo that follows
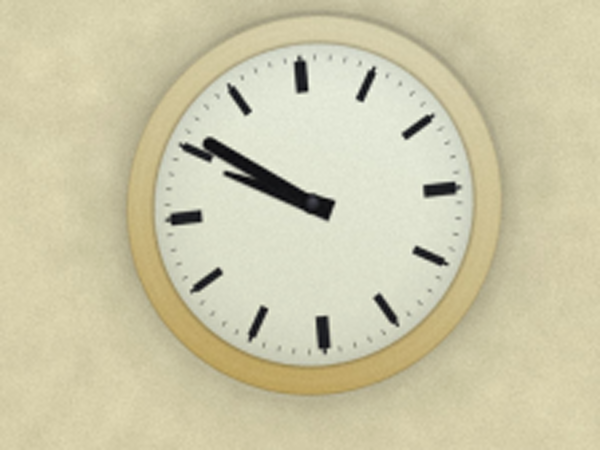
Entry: h=9 m=51
